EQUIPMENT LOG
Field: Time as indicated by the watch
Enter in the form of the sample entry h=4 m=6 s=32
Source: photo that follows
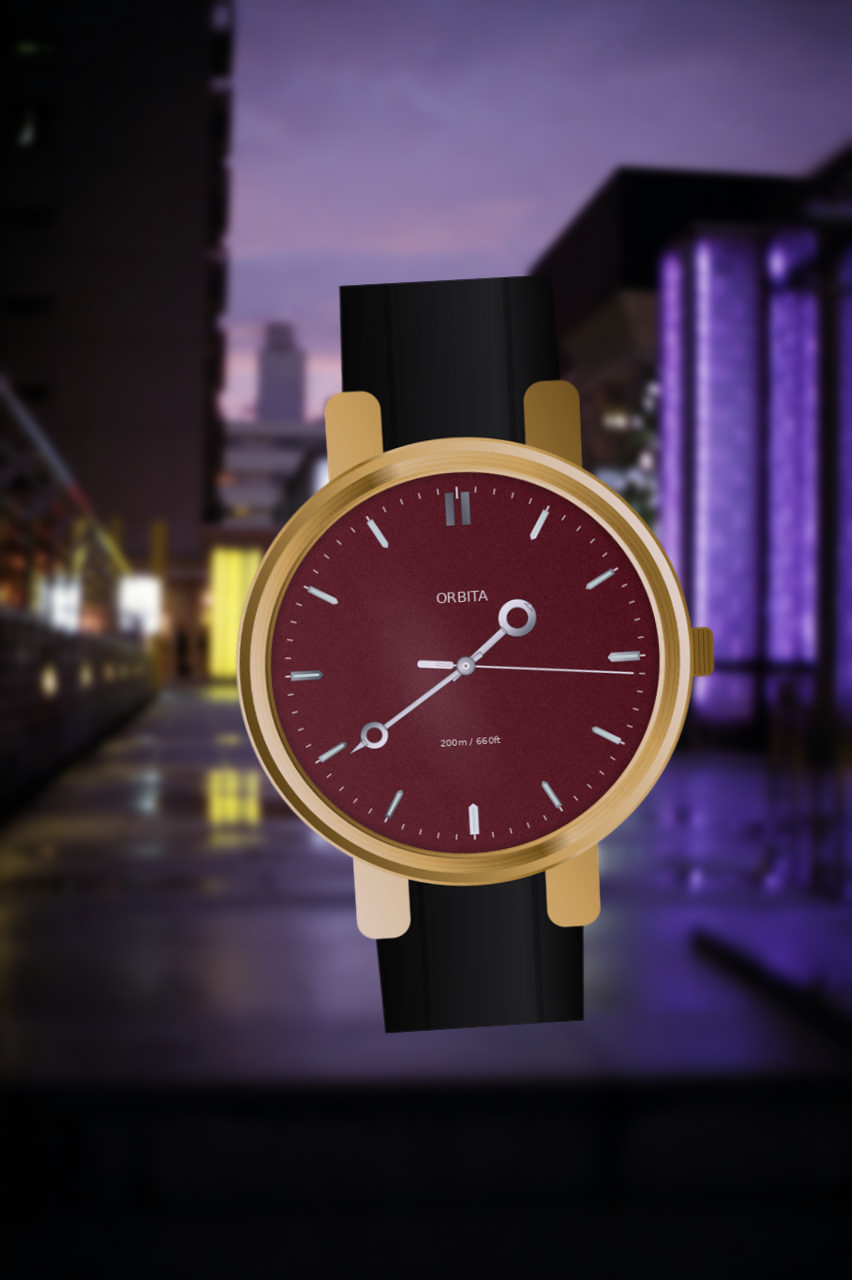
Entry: h=1 m=39 s=16
